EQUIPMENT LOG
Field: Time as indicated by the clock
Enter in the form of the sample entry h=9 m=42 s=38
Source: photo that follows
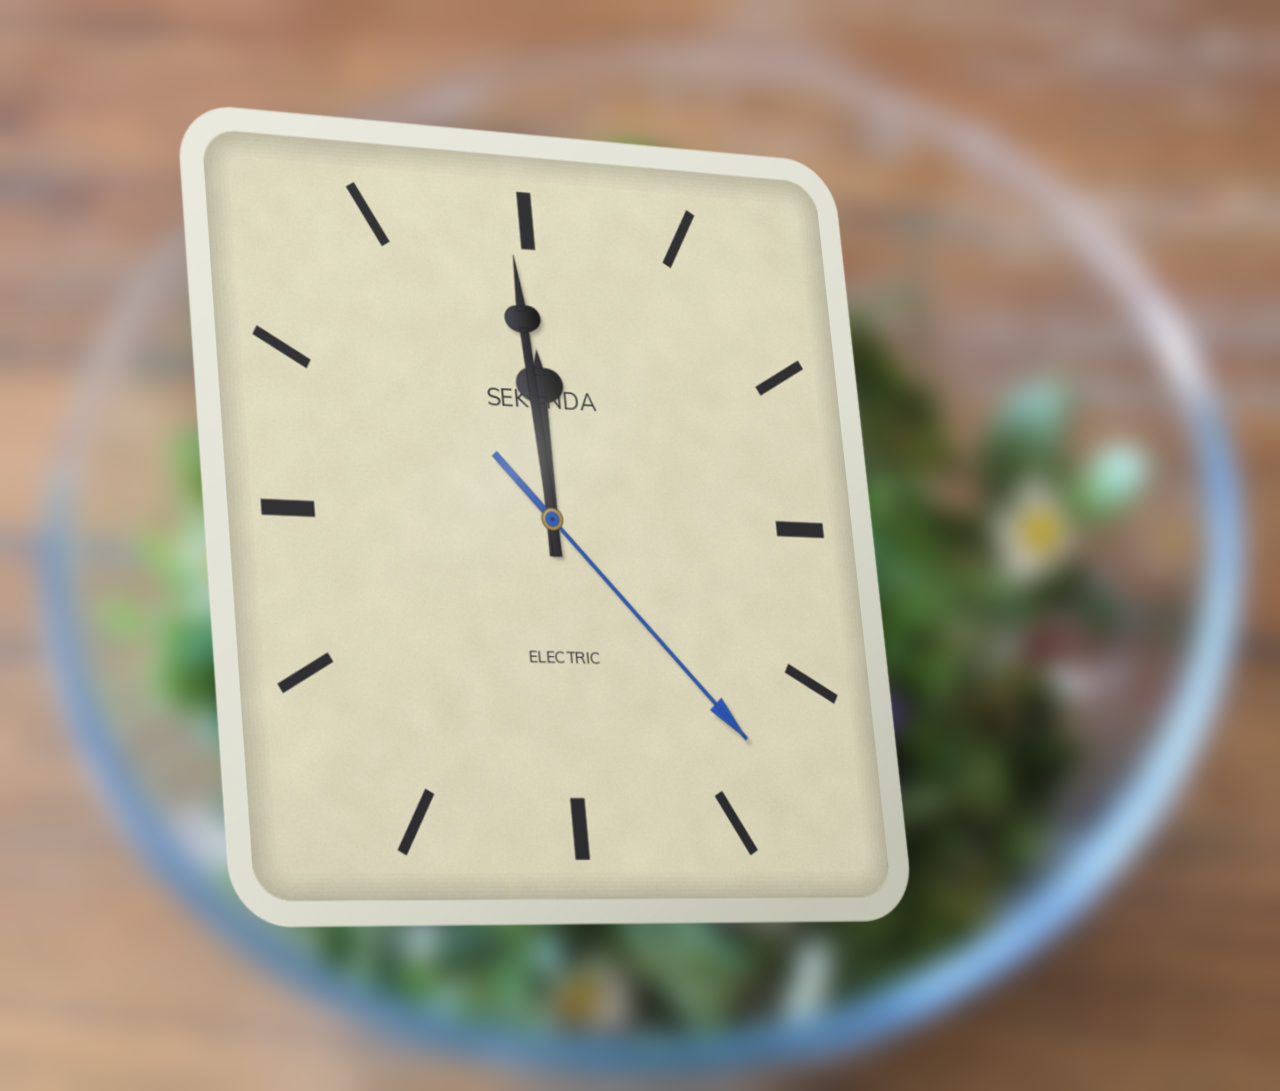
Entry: h=11 m=59 s=23
